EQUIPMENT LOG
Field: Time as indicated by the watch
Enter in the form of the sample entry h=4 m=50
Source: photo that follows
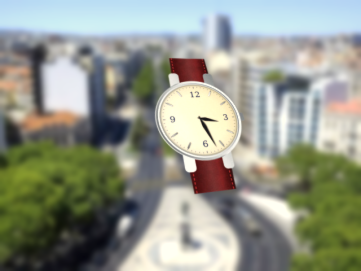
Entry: h=3 m=27
